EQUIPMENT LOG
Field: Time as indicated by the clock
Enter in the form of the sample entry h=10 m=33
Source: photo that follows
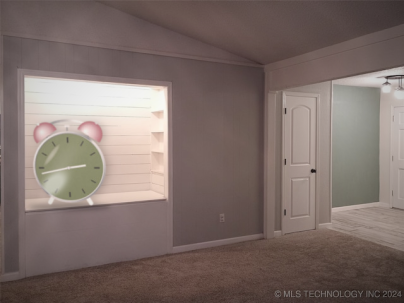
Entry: h=2 m=43
